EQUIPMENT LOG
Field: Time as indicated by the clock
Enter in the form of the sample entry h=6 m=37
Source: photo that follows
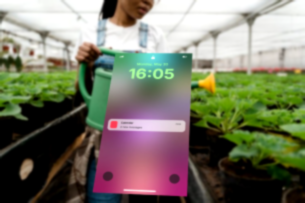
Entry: h=16 m=5
